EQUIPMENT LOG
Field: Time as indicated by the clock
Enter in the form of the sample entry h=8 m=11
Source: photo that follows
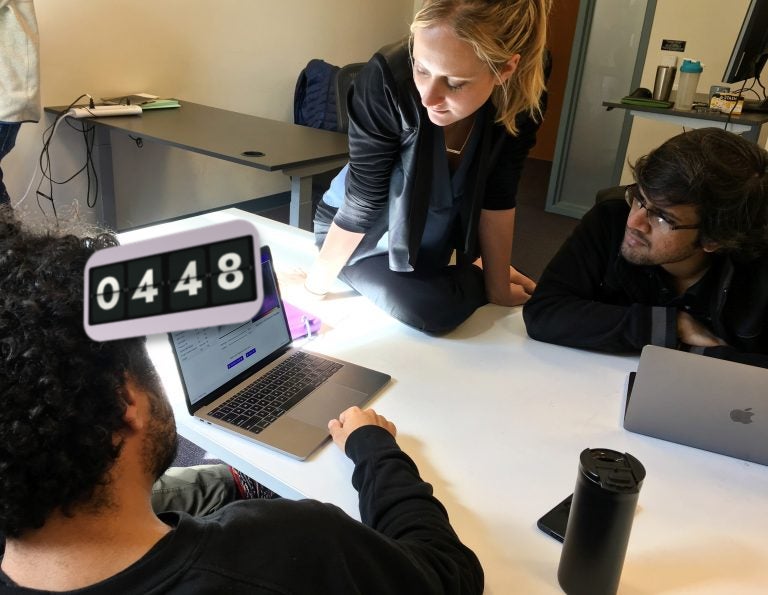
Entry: h=4 m=48
